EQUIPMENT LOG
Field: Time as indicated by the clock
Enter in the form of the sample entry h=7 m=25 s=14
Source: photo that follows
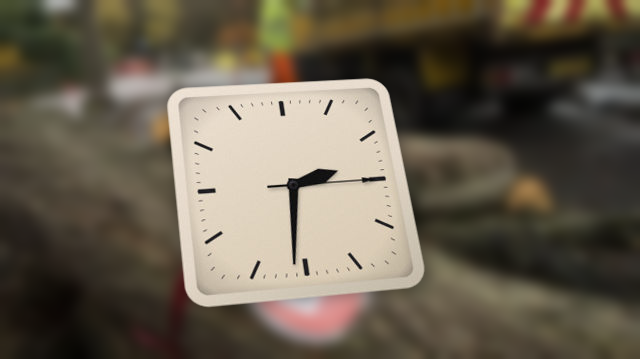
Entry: h=2 m=31 s=15
